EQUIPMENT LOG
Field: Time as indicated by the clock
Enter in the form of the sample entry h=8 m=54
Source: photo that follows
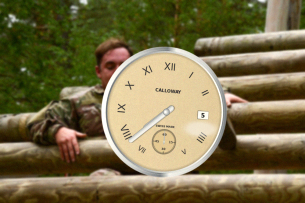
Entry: h=7 m=38
